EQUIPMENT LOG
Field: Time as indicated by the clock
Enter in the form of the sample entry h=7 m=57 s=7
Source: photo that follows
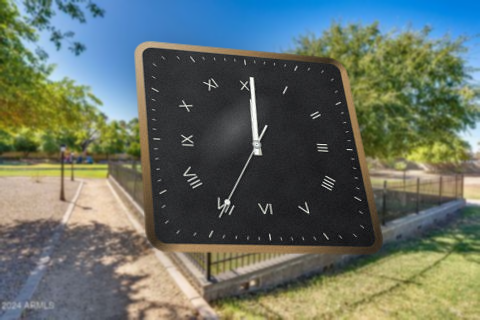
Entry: h=12 m=0 s=35
